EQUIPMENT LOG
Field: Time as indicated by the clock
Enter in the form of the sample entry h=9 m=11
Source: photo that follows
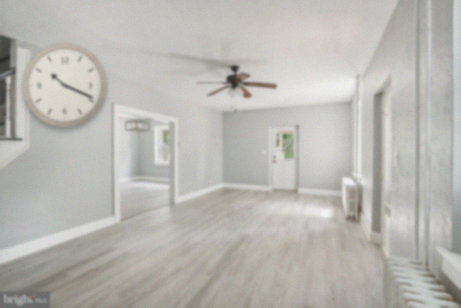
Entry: h=10 m=19
